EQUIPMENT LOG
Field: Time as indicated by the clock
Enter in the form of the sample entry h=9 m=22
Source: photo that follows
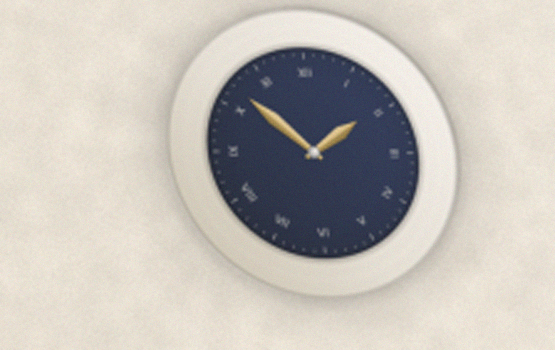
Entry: h=1 m=52
